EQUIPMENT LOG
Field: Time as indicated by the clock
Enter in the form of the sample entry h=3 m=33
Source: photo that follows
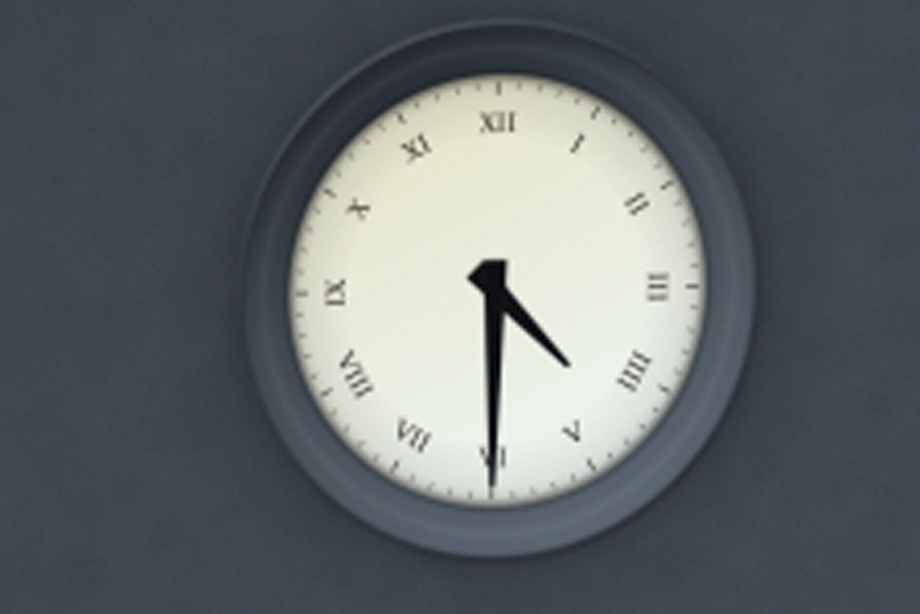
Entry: h=4 m=30
